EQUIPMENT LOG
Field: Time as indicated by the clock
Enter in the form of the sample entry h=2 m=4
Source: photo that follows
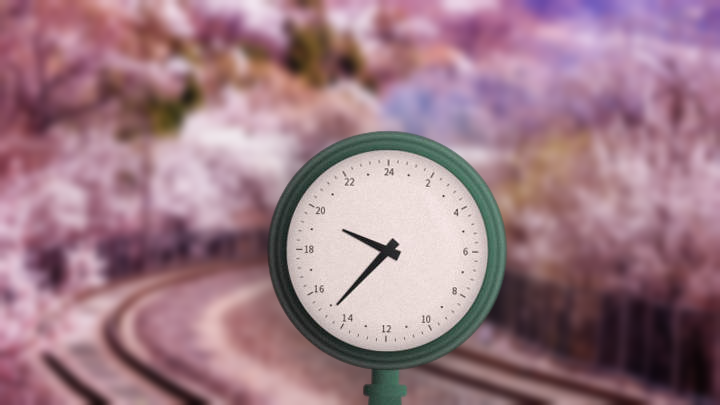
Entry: h=19 m=37
